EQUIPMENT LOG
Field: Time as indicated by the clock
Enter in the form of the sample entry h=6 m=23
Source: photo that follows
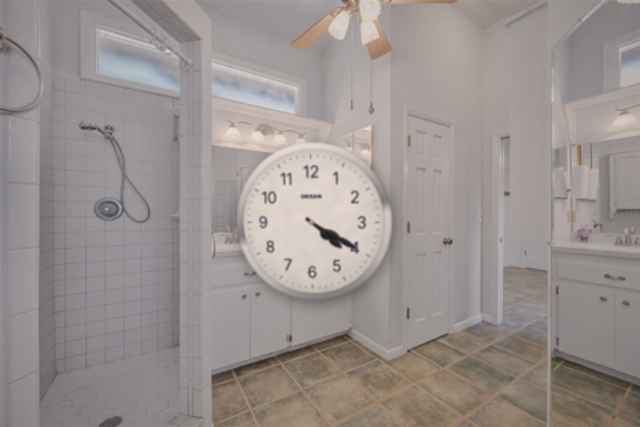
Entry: h=4 m=20
